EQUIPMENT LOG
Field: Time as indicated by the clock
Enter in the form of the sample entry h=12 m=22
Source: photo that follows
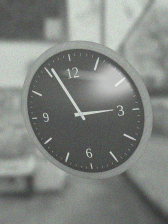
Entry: h=2 m=56
